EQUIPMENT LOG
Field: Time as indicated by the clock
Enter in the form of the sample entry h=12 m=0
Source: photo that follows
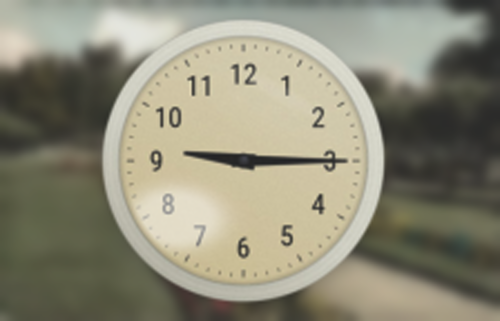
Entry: h=9 m=15
